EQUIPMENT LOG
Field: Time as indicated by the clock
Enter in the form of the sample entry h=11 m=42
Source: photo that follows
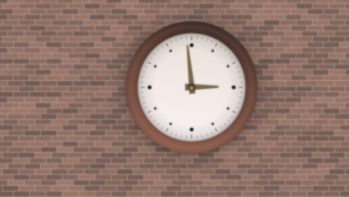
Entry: h=2 m=59
